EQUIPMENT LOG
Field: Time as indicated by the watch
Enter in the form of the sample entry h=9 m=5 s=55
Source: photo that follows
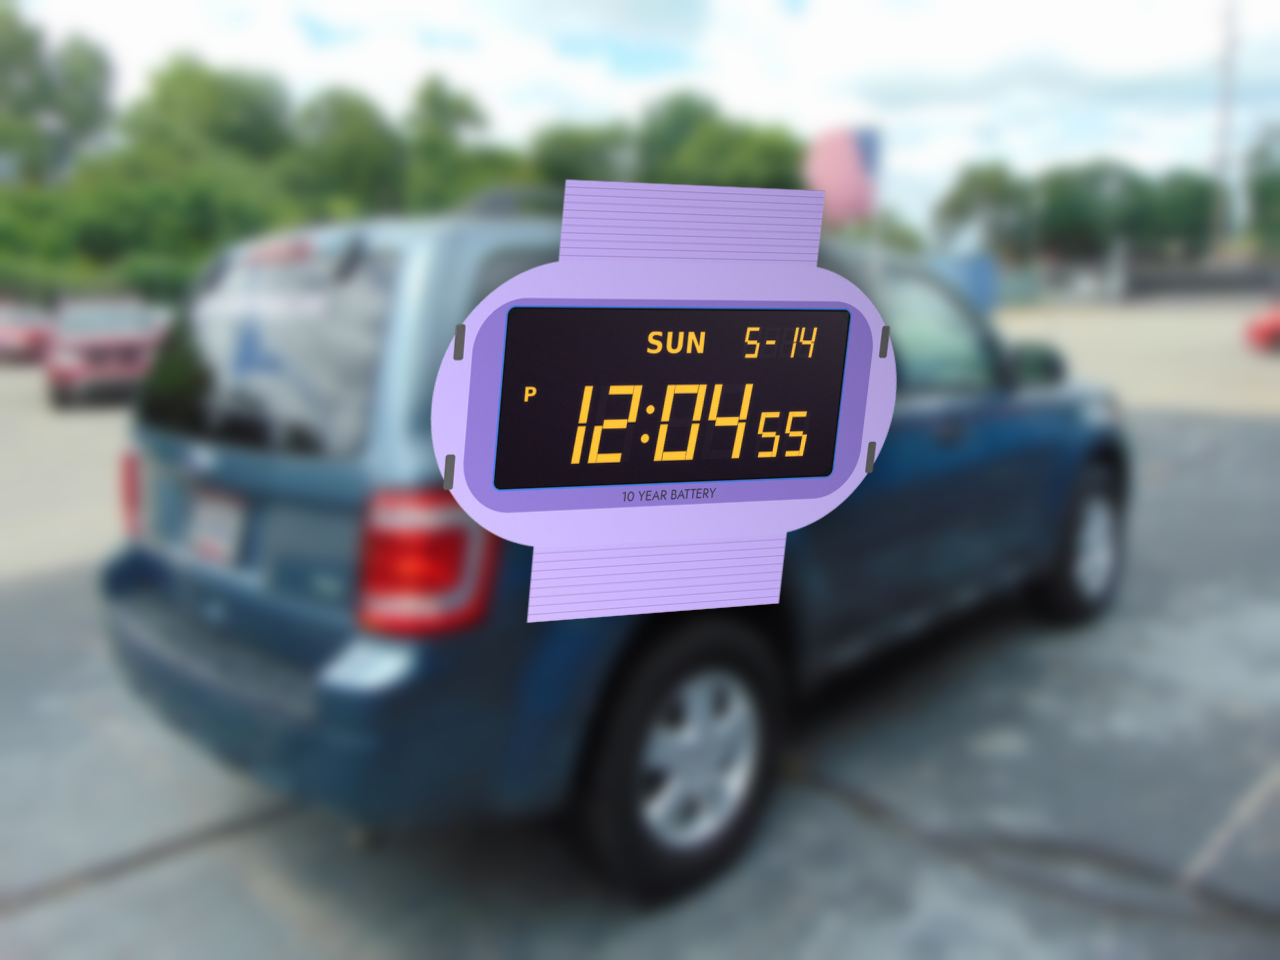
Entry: h=12 m=4 s=55
